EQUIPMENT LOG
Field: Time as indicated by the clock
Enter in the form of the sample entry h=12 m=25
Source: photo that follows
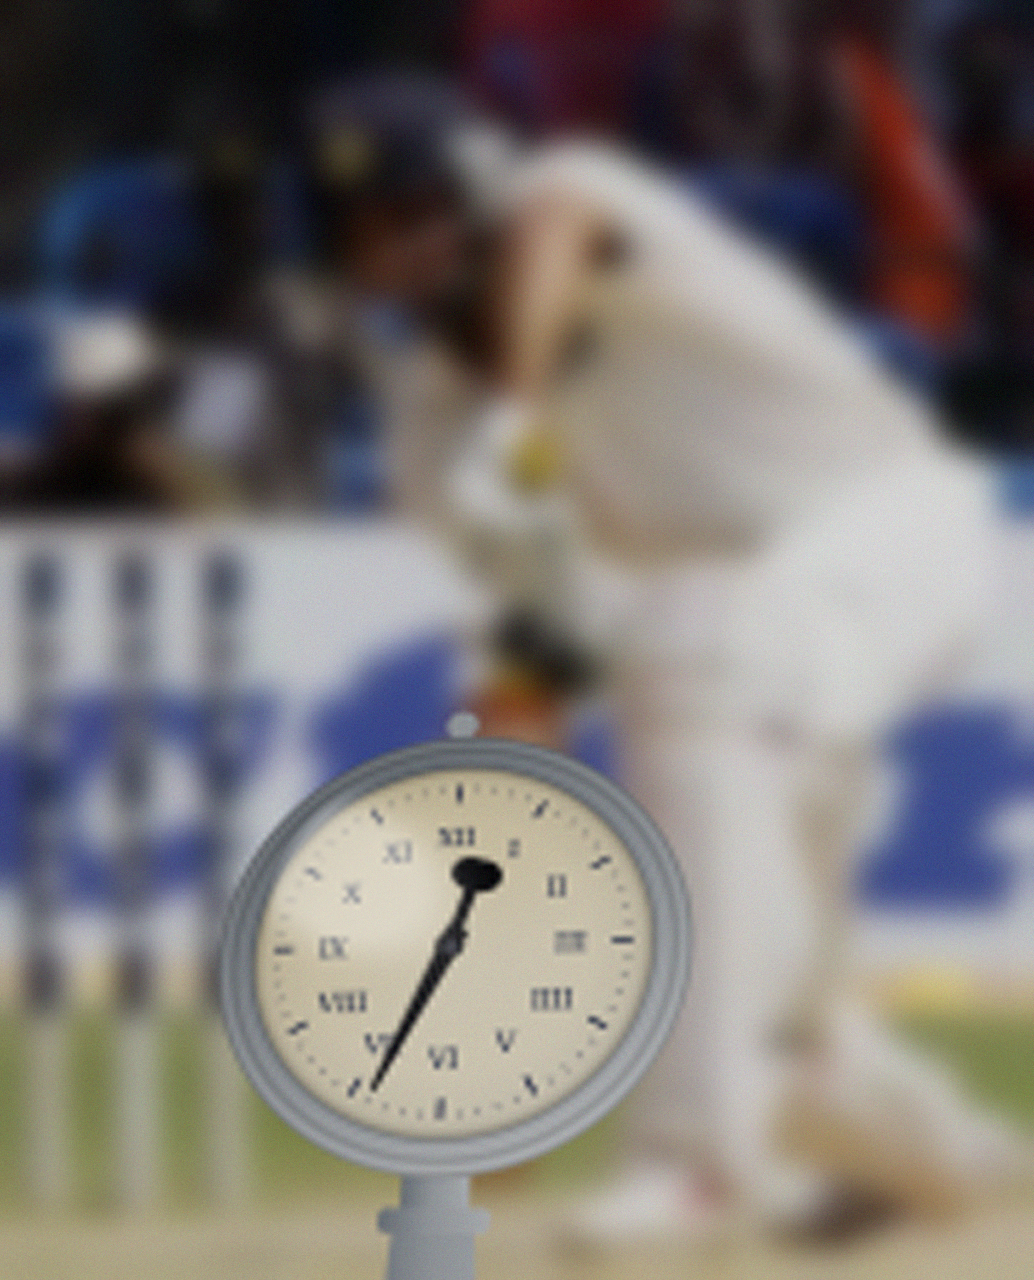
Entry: h=12 m=34
